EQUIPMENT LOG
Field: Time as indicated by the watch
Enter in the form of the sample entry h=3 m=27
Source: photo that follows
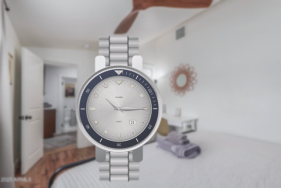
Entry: h=10 m=15
